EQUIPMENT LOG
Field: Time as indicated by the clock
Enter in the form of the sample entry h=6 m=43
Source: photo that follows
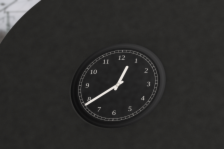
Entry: h=12 m=39
